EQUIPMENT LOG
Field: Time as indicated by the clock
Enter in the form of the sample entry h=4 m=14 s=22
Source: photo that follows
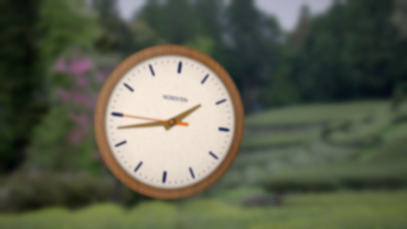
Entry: h=1 m=42 s=45
